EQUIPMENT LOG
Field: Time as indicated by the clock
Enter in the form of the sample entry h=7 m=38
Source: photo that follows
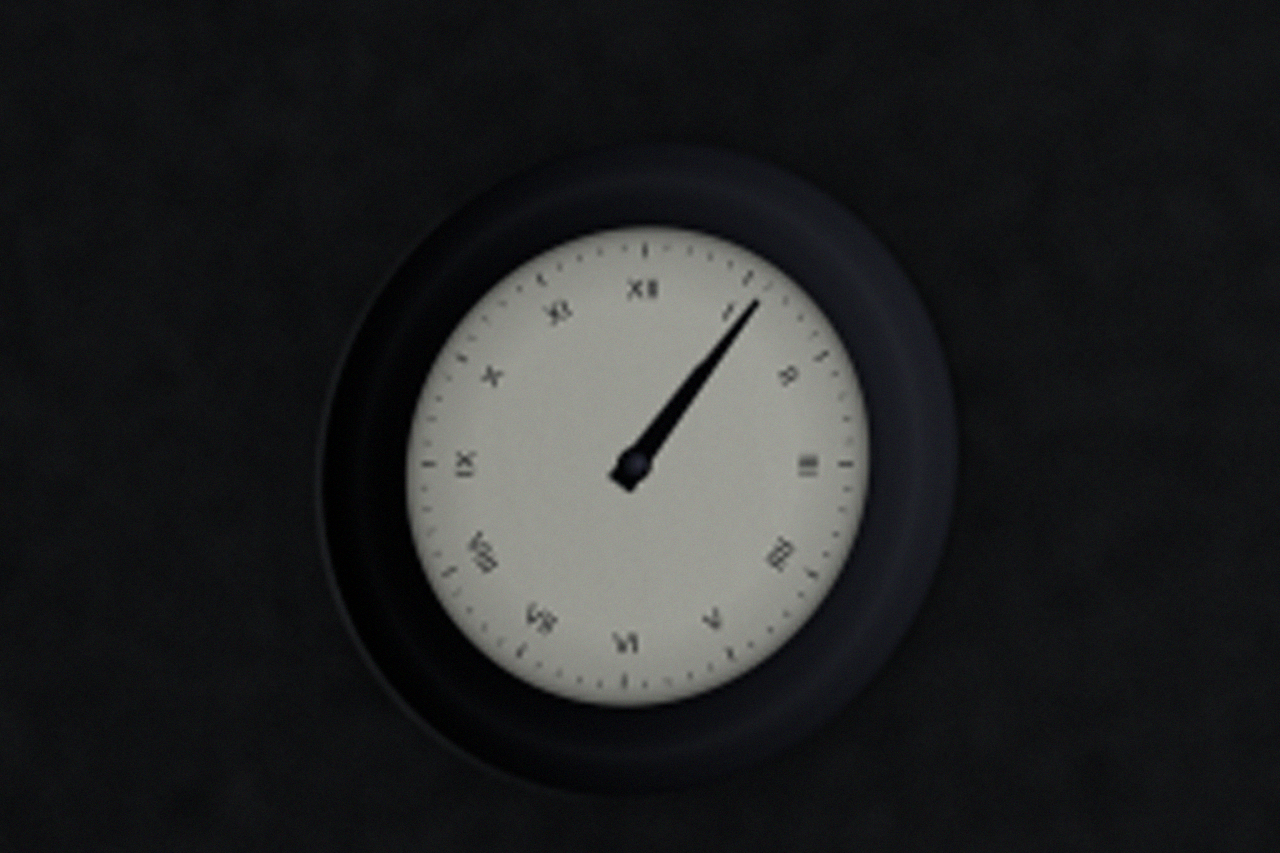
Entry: h=1 m=6
